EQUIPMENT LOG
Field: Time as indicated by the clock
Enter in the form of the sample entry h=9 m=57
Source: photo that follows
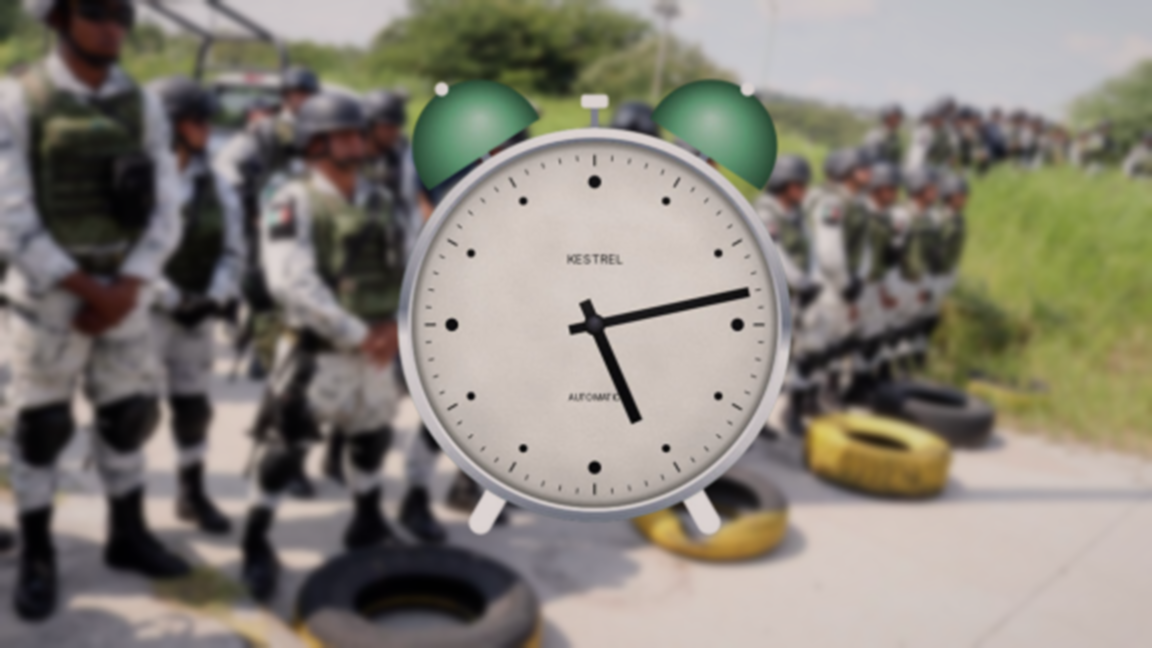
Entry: h=5 m=13
